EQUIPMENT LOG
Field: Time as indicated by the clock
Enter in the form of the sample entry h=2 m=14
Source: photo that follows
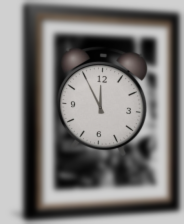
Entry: h=11 m=55
